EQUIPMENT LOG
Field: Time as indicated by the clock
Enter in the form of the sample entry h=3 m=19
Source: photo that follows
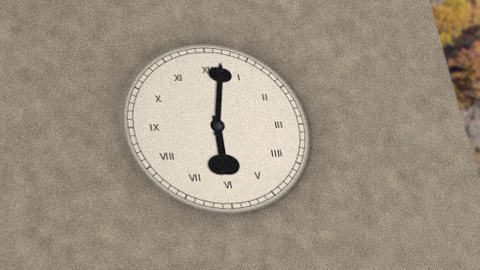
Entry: h=6 m=2
